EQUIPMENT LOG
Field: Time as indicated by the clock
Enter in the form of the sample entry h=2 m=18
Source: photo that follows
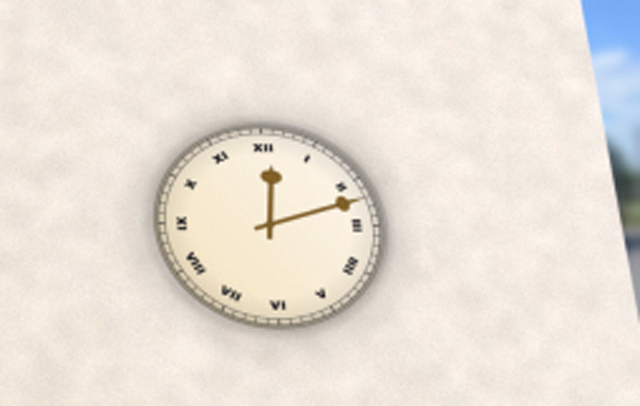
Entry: h=12 m=12
